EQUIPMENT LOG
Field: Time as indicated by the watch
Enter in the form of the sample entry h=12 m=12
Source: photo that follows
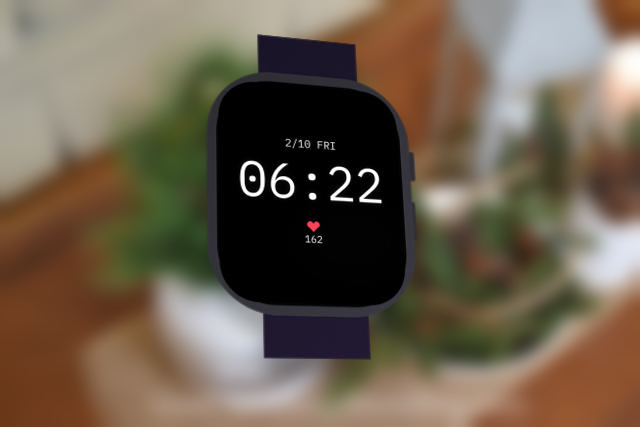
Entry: h=6 m=22
